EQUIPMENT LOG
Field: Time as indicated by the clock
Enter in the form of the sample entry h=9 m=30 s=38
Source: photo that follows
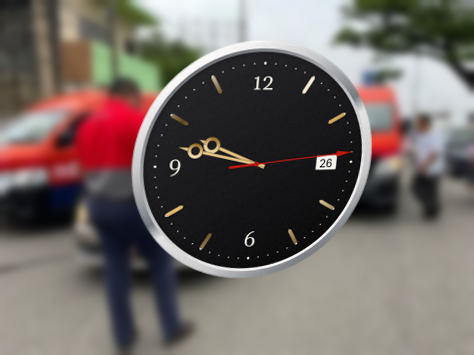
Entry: h=9 m=47 s=14
